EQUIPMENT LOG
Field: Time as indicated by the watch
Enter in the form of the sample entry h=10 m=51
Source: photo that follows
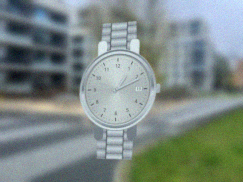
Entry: h=1 m=11
